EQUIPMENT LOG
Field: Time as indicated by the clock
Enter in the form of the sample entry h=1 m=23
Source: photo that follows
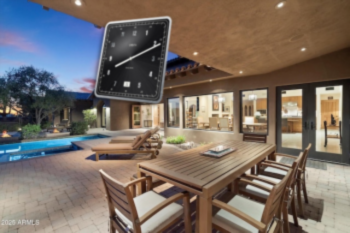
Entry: h=8 m=11
